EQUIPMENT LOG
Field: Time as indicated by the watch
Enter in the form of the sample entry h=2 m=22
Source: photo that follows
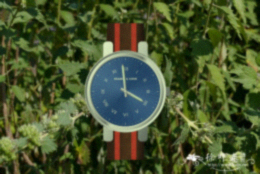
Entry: h=3 m=59
